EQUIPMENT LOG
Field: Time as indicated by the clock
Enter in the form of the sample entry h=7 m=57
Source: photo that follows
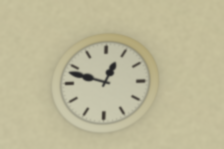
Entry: h=12 m=48
